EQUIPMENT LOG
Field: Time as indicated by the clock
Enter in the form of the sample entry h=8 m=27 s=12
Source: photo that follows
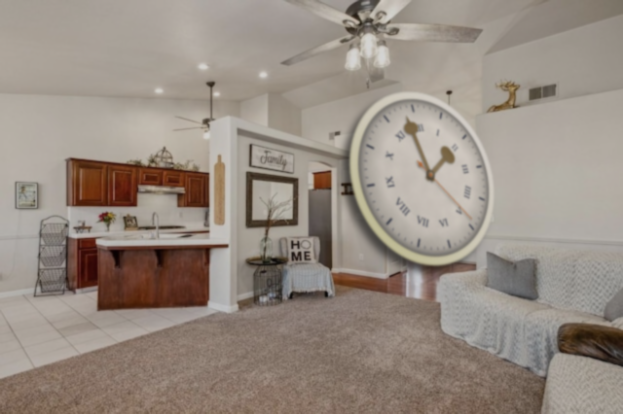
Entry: h=1 m=58 s=24
